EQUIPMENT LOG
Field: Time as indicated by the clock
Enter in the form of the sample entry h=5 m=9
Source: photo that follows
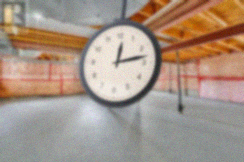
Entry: h=12 m=13
